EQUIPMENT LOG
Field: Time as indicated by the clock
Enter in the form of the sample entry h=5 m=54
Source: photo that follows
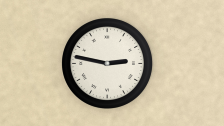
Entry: h=2 m=47
